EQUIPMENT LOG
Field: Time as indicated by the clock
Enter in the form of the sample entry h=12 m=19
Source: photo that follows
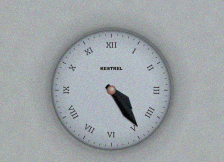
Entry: h=4 m=24
